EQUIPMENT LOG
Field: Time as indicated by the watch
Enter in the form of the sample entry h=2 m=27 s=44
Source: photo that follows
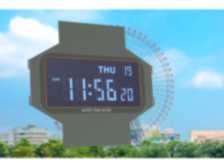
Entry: h=11 m=56 s=20
